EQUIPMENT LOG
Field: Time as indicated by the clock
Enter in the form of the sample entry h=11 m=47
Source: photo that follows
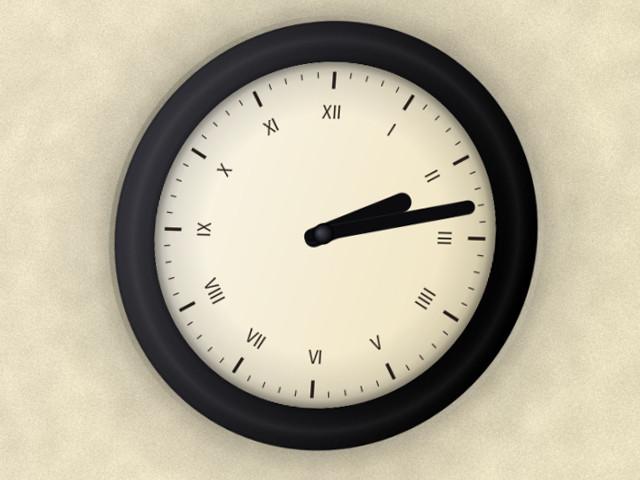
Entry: h=2 m=13
